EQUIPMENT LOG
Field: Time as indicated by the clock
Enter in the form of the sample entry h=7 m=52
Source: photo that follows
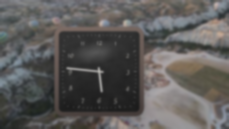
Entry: h=5 m=46
